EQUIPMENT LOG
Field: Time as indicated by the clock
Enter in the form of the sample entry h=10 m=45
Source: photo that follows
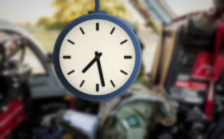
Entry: h=7 m=28
